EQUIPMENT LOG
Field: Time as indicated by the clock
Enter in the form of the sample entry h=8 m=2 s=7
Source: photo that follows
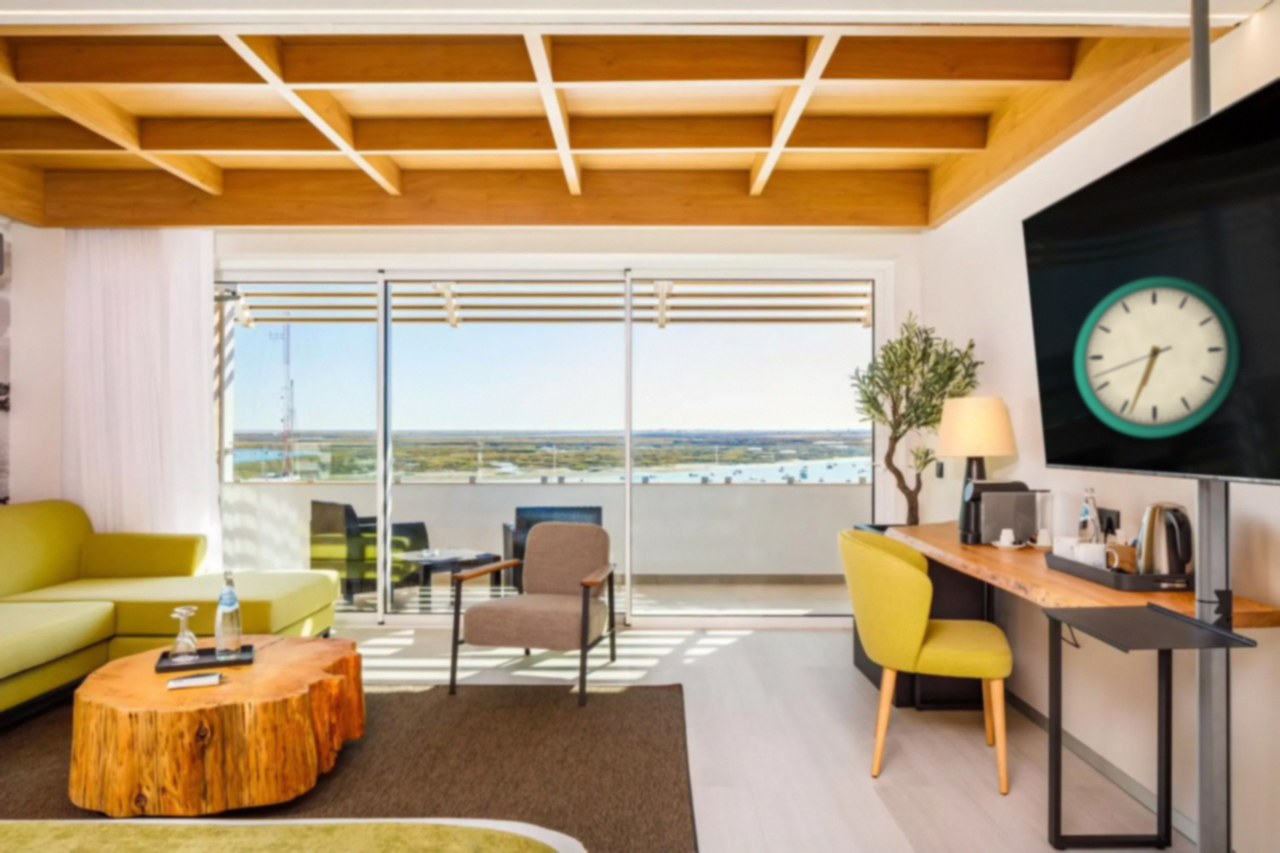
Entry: h=6 m=33 s=42
